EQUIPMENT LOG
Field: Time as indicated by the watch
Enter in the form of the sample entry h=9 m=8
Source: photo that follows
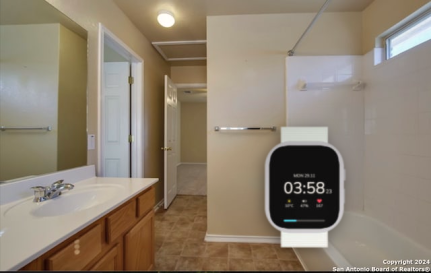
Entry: h=3 m=58
